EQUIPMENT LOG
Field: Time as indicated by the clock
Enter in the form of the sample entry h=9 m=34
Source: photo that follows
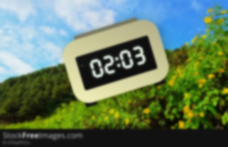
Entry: h=2 m=3
